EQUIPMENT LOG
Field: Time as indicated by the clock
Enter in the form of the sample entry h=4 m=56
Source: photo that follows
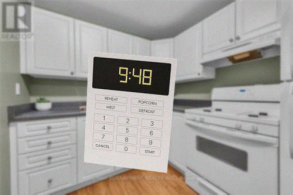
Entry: h=9 m=48
